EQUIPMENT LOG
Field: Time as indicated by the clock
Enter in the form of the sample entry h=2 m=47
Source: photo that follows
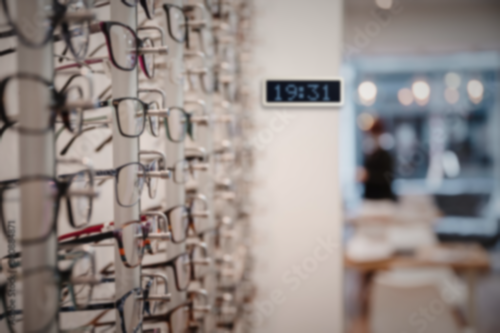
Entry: h=19 m=31
